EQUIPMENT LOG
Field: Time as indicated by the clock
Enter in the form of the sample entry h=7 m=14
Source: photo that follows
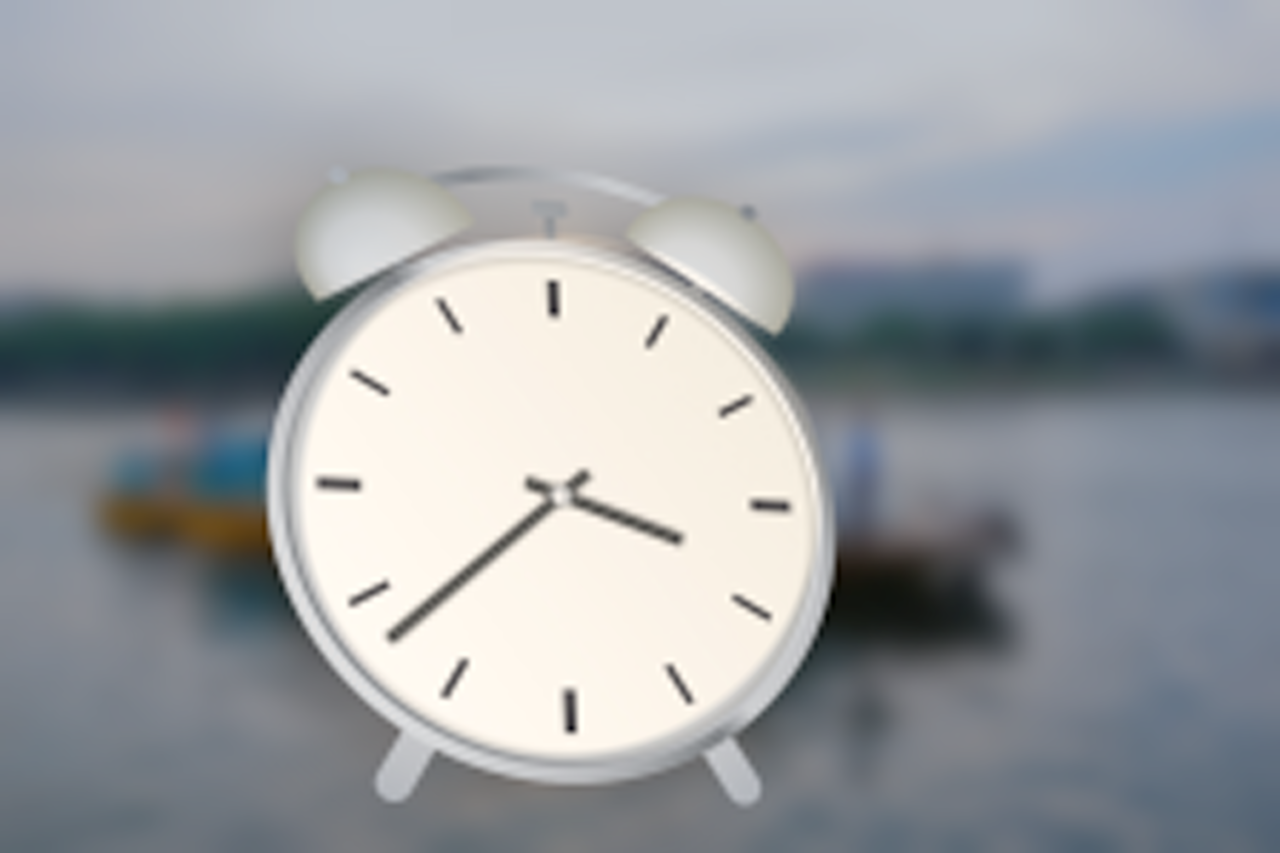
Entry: h=3 m=38
